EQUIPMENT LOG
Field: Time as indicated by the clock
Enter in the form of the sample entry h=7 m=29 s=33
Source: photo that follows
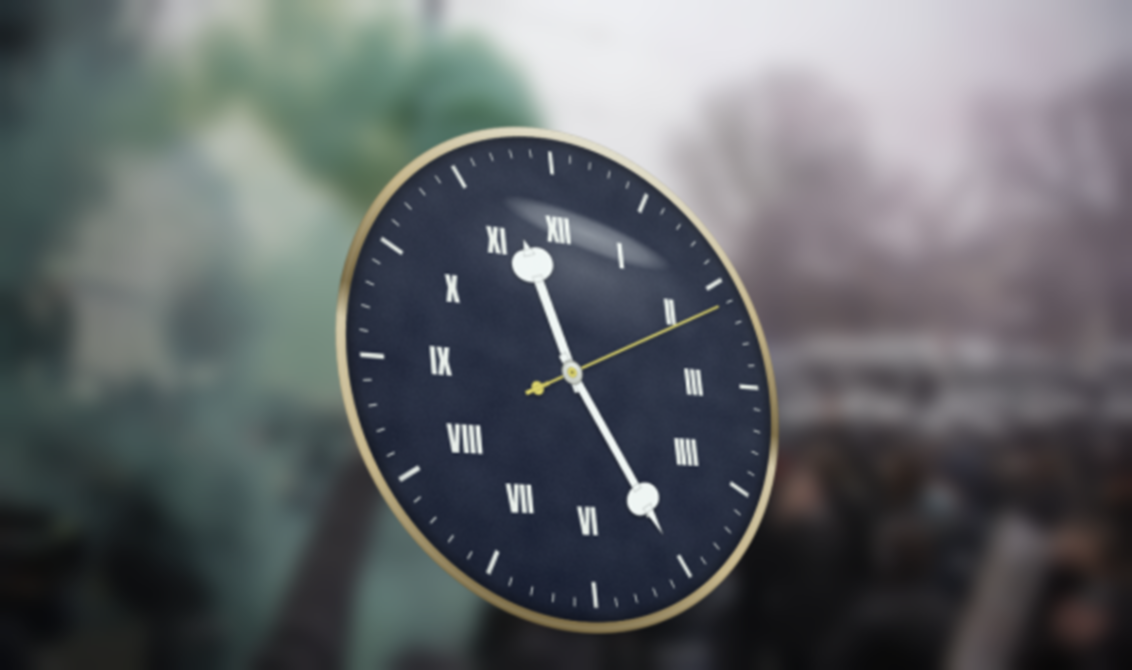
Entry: h=11 m=25 s=11
